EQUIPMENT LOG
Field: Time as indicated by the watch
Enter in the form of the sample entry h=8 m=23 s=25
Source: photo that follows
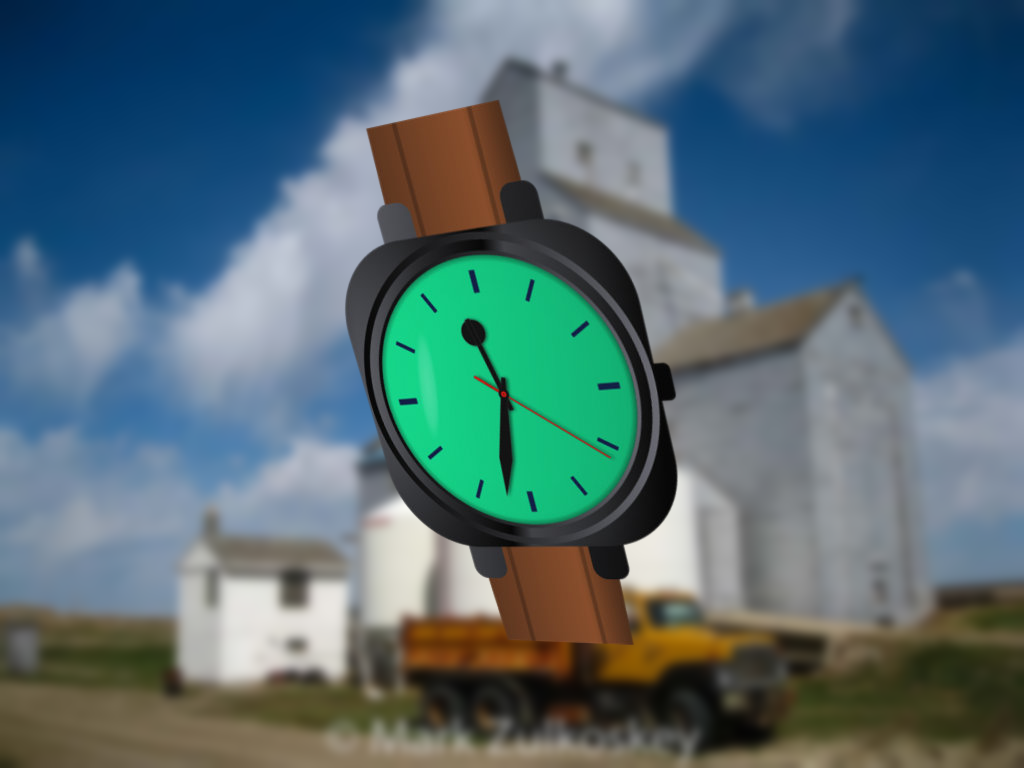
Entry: h=11 m=32 s=21
